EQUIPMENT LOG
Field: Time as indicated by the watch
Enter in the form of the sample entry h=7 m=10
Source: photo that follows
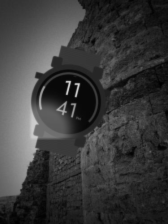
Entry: h=11 m=41
